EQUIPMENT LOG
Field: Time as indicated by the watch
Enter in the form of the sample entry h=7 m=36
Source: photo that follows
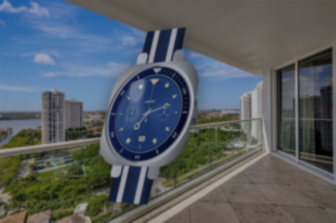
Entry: h=7 m=12
